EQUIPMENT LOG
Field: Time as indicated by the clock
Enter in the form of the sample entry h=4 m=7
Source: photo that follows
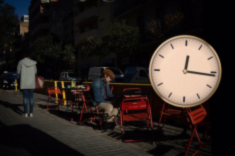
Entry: h=12 m=16
